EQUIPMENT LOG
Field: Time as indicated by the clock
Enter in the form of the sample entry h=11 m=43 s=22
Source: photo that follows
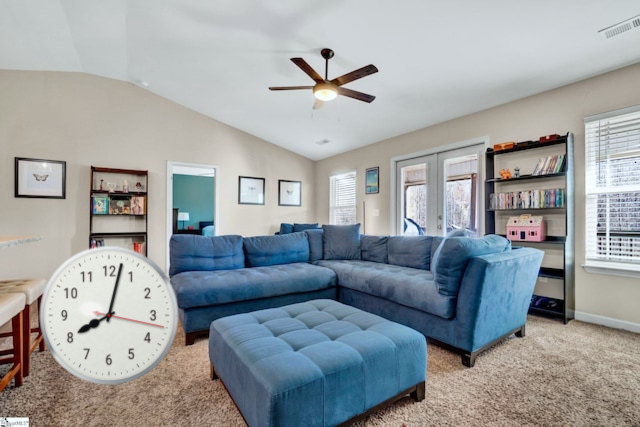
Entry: h=8 m=2 s=17
